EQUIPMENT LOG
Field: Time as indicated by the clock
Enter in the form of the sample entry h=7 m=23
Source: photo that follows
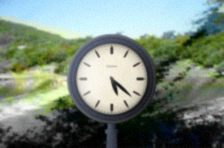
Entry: h=5 m=22
